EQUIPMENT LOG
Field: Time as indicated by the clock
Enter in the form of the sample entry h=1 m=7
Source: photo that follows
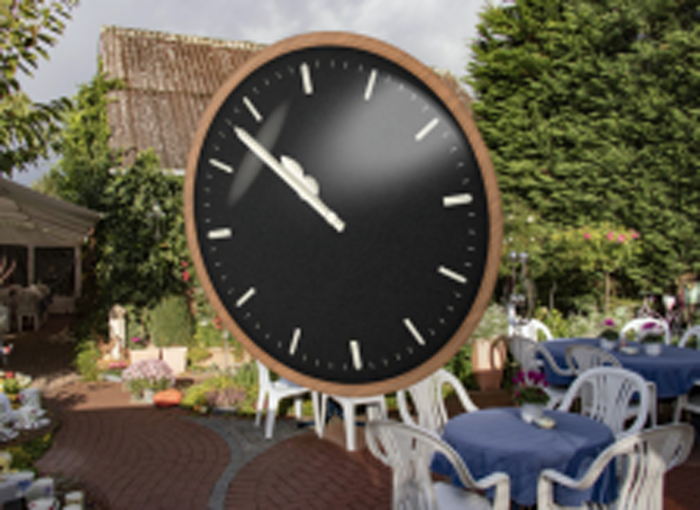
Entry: h=10 m=53
